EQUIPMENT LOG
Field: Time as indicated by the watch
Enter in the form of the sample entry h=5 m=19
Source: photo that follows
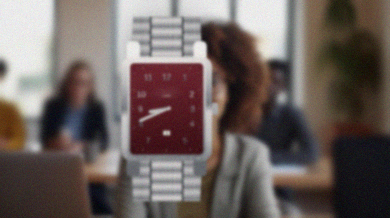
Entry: h=8 m=41
